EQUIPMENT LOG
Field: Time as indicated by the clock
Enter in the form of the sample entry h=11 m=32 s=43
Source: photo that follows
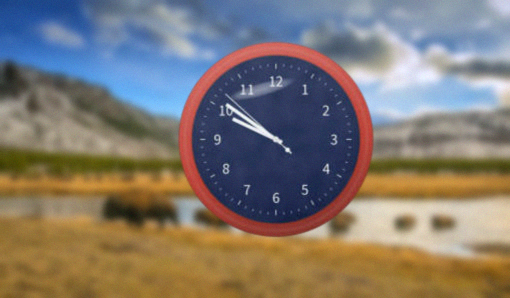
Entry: h=9 m=50 s=52
